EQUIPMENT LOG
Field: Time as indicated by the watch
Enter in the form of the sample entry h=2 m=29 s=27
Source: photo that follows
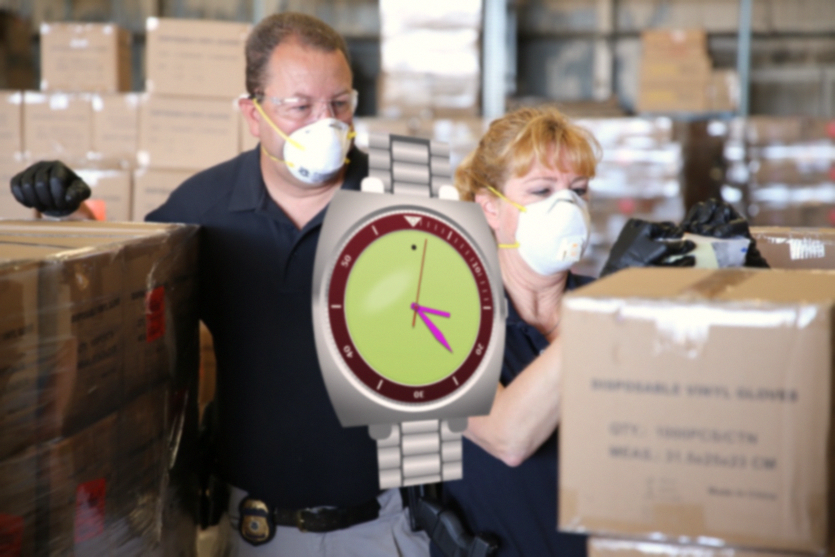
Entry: h=3 m=23 s=2
